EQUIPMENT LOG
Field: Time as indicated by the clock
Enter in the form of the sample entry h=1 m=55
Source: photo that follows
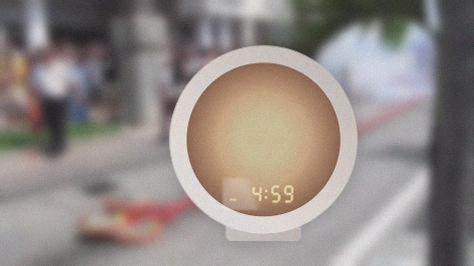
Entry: h=4 m=59
